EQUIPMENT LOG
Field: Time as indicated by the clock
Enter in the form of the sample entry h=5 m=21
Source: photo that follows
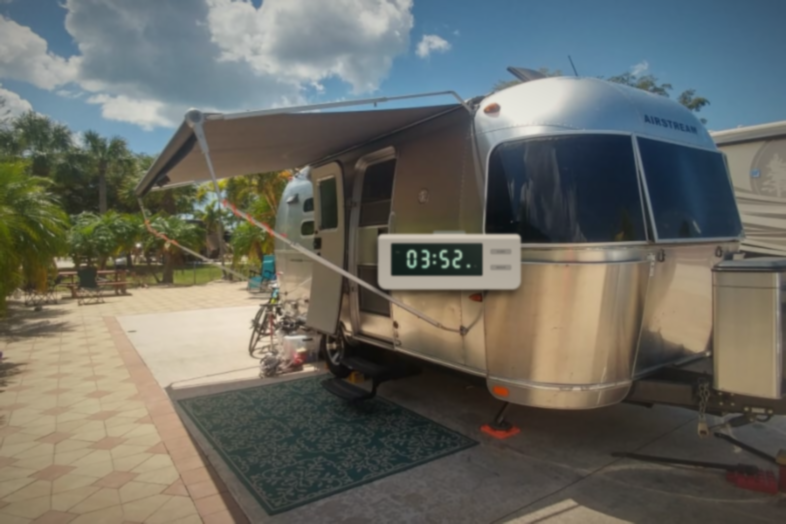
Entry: h=3 m=52
